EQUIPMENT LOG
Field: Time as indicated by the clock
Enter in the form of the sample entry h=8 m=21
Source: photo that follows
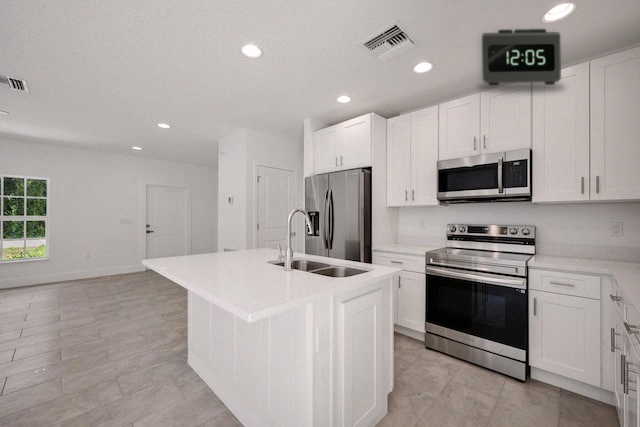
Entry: h=12 m=5
